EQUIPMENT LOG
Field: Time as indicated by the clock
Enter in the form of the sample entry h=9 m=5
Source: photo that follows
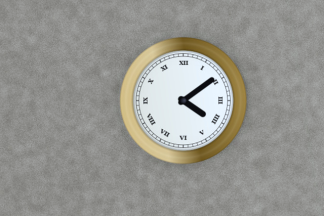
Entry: h=4 m=9
